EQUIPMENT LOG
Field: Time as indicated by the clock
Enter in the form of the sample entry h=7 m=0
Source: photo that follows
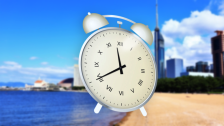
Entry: h=11 m=40
